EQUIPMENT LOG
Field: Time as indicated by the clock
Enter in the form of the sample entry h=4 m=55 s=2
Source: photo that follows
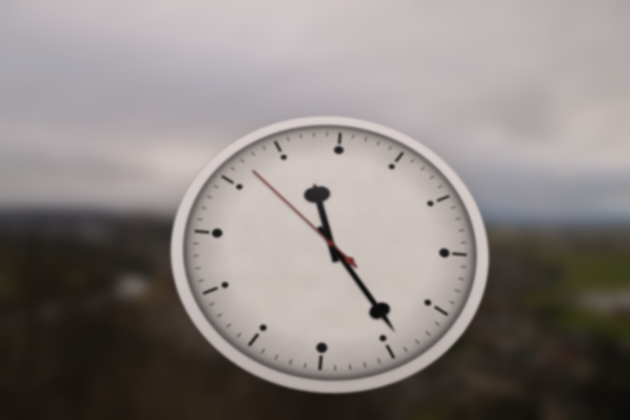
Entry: h=11 m=23 s=52
